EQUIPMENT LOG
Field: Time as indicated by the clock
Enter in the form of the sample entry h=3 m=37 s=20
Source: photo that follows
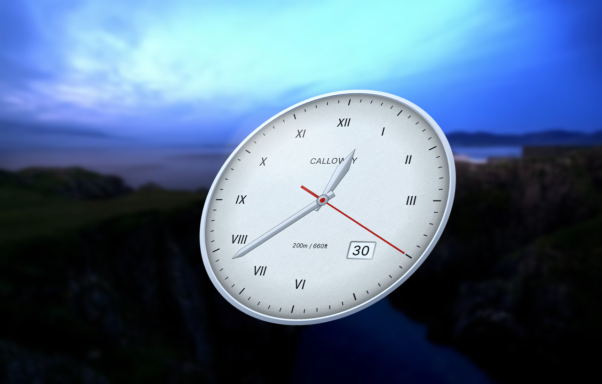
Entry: h=12 m=38 s=20
